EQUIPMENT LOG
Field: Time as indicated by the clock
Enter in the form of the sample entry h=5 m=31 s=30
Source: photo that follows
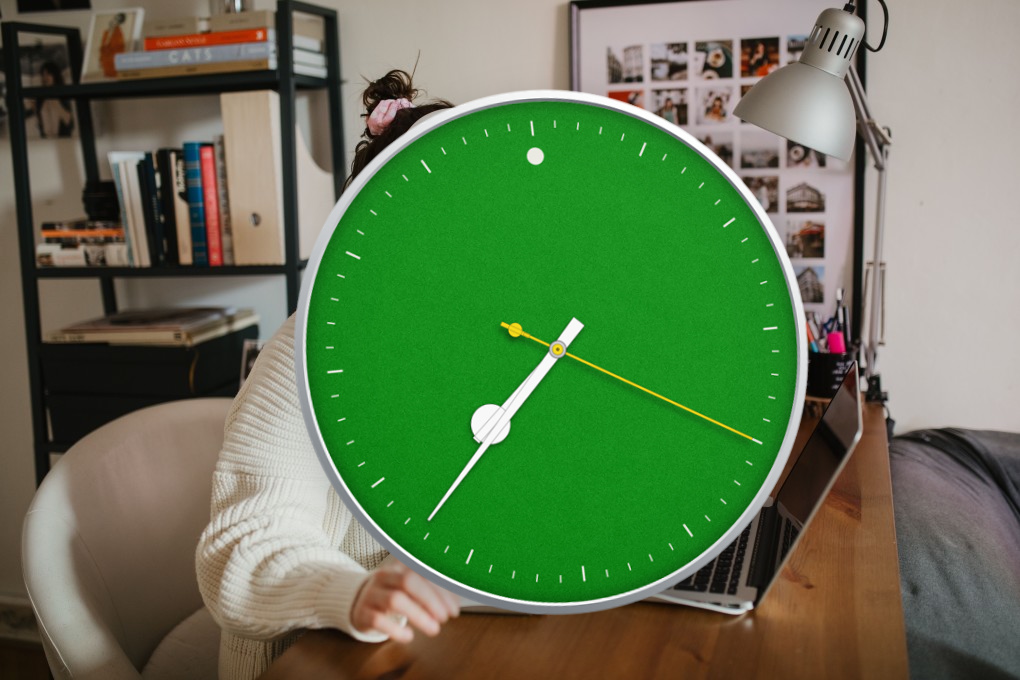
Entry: h=7 m=37 s=20
